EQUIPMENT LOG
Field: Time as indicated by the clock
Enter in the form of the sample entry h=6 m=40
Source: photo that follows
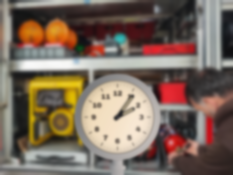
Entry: h=2 m=6
